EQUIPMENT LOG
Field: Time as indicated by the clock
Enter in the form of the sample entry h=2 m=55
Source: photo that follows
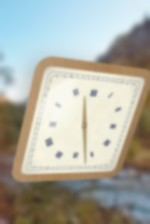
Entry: h=11 m=27
